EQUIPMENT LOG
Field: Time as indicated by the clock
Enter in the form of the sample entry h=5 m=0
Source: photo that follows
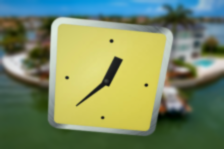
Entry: h=12 m=37
